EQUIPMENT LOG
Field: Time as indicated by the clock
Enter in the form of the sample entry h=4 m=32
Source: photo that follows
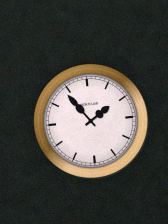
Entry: h=1 m=54
